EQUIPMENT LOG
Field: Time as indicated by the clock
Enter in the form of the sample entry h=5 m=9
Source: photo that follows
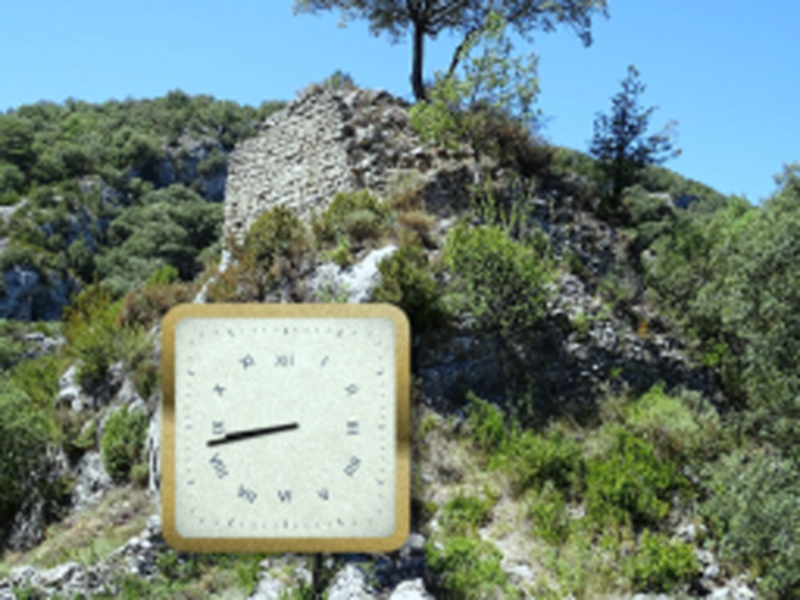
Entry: h=8 m=43
